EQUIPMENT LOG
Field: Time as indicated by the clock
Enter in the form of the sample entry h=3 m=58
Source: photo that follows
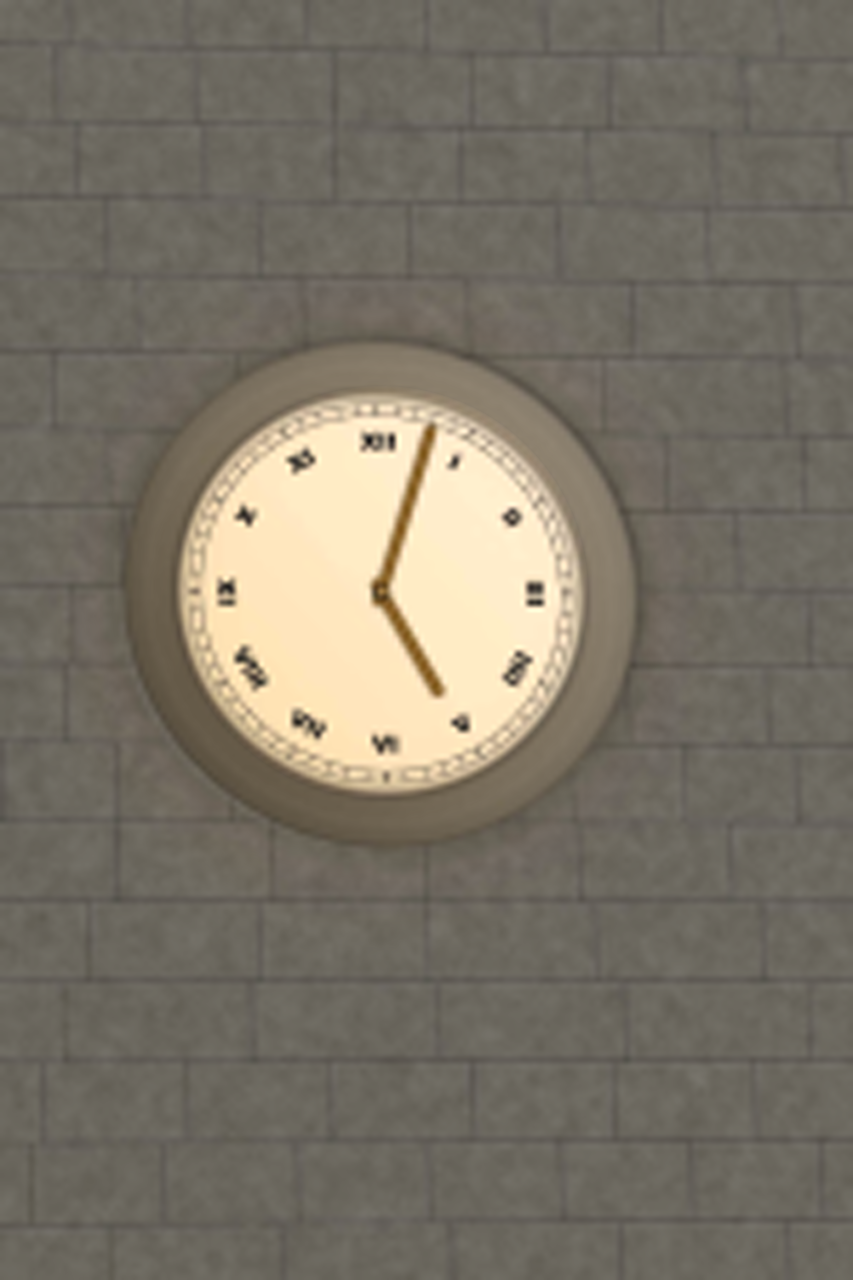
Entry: h=5 m=3
